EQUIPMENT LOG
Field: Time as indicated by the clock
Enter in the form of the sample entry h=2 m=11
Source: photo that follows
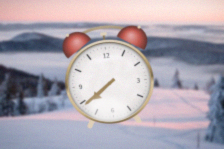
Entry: h=7 m=39
